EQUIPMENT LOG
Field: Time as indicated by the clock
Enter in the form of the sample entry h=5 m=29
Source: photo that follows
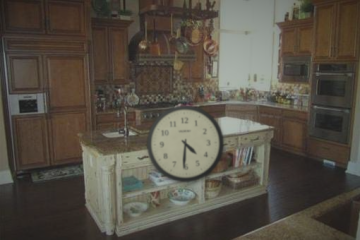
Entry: h=4 m=31
